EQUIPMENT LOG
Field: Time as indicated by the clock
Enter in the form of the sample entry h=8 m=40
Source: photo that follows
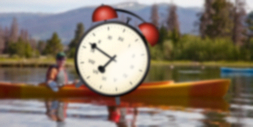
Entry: h=6 m=47
